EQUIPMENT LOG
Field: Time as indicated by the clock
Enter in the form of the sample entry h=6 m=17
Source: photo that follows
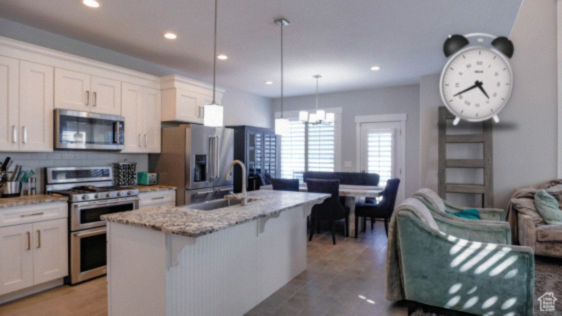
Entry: h=4 m=41
